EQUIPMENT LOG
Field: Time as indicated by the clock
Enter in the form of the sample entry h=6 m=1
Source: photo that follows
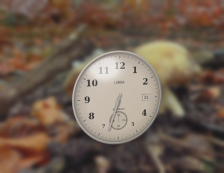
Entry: h=6 m=33
